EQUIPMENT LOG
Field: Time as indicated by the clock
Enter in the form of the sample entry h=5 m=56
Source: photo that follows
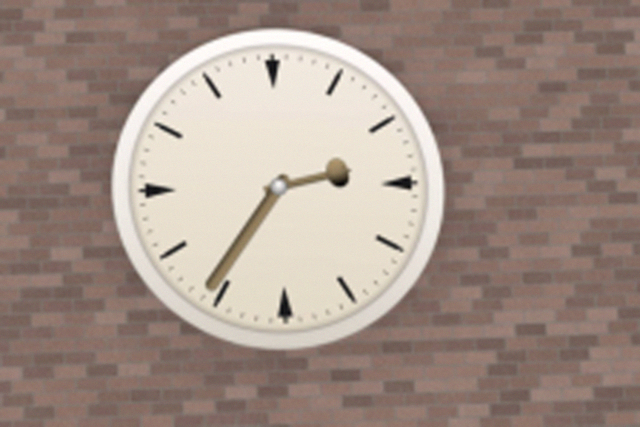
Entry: h=2 m=36
